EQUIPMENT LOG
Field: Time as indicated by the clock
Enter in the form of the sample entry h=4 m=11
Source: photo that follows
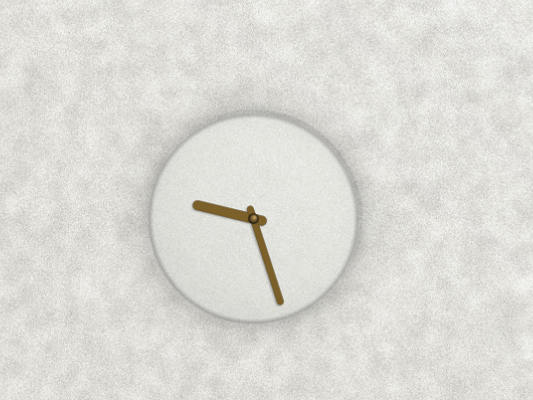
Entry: h=9 m=27
